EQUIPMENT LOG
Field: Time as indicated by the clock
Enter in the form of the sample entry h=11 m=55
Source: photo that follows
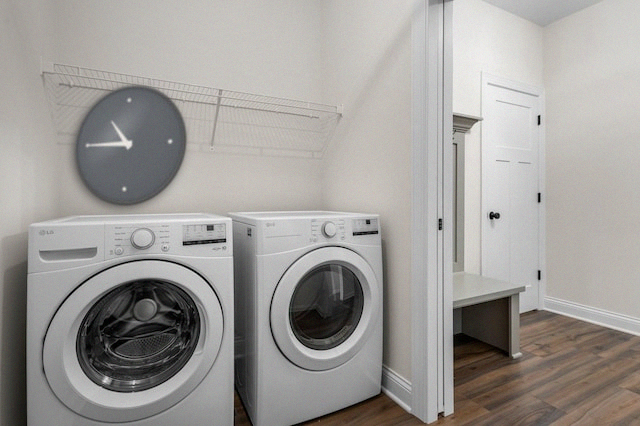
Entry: h=10 m=45
